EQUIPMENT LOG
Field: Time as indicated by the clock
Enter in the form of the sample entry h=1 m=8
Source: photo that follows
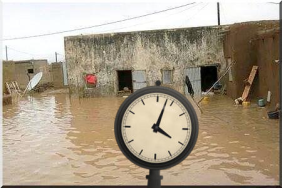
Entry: h=4 m=3
